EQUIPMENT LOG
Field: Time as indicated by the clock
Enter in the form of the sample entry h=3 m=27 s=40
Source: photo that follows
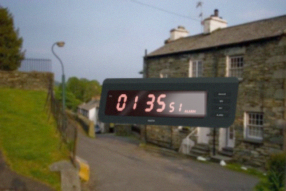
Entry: h=1 m=35 s=51
